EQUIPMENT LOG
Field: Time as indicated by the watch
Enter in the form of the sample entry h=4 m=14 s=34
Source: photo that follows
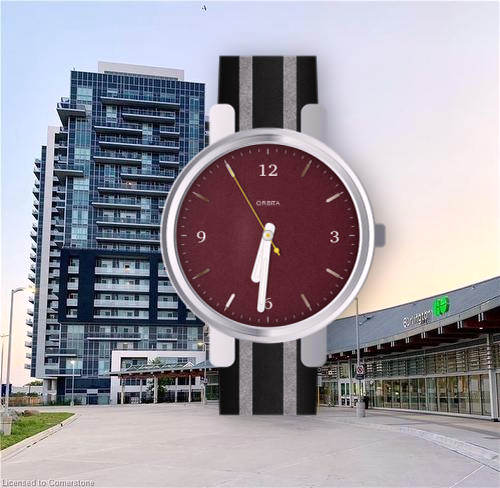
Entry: h=6 m=30 s=55
